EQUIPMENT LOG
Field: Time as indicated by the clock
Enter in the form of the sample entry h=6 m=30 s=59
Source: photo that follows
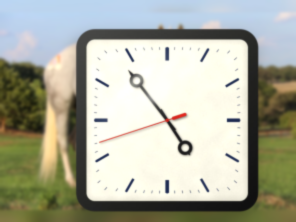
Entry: h=4 m=53 s=42
